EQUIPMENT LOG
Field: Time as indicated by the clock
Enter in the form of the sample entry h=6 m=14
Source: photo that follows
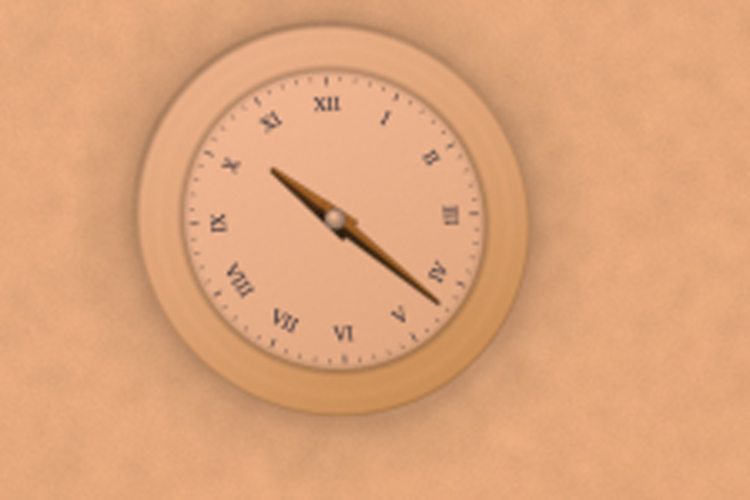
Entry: h=10 m=22
